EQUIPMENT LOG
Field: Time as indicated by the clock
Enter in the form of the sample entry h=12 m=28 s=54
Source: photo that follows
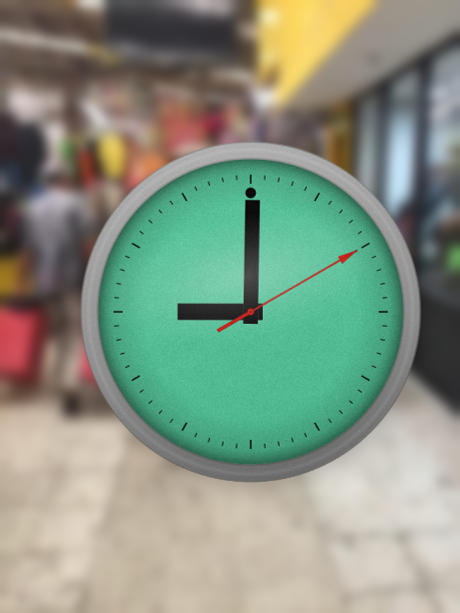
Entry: h=9 m=0 s=10
